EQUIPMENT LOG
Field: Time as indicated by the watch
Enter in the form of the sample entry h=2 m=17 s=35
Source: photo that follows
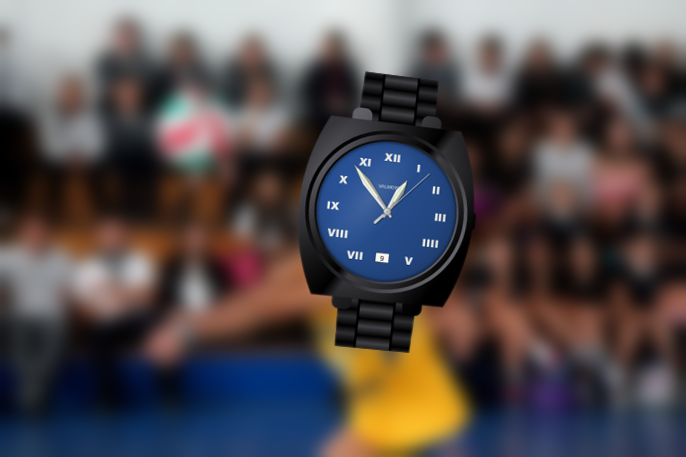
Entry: h=12 m=53 s=7
